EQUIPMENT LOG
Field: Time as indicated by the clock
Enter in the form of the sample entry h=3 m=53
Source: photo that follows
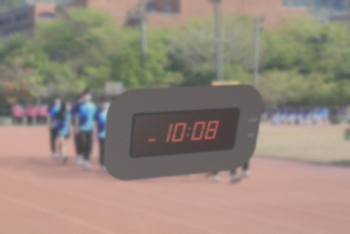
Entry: h=10 m=8
